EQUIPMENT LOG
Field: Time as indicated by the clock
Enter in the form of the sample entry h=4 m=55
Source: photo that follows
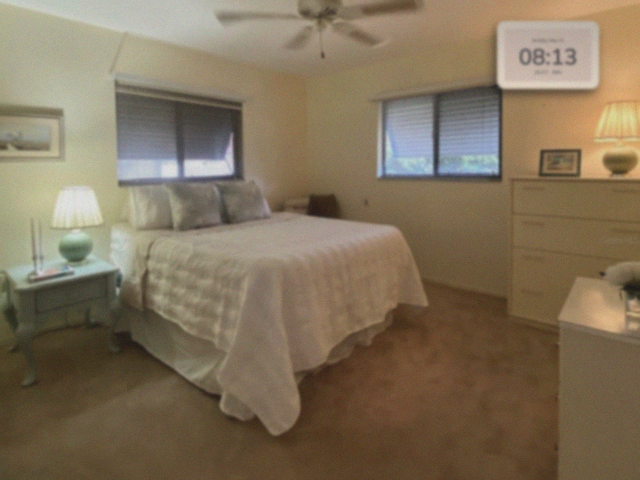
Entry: h=8 m=13
